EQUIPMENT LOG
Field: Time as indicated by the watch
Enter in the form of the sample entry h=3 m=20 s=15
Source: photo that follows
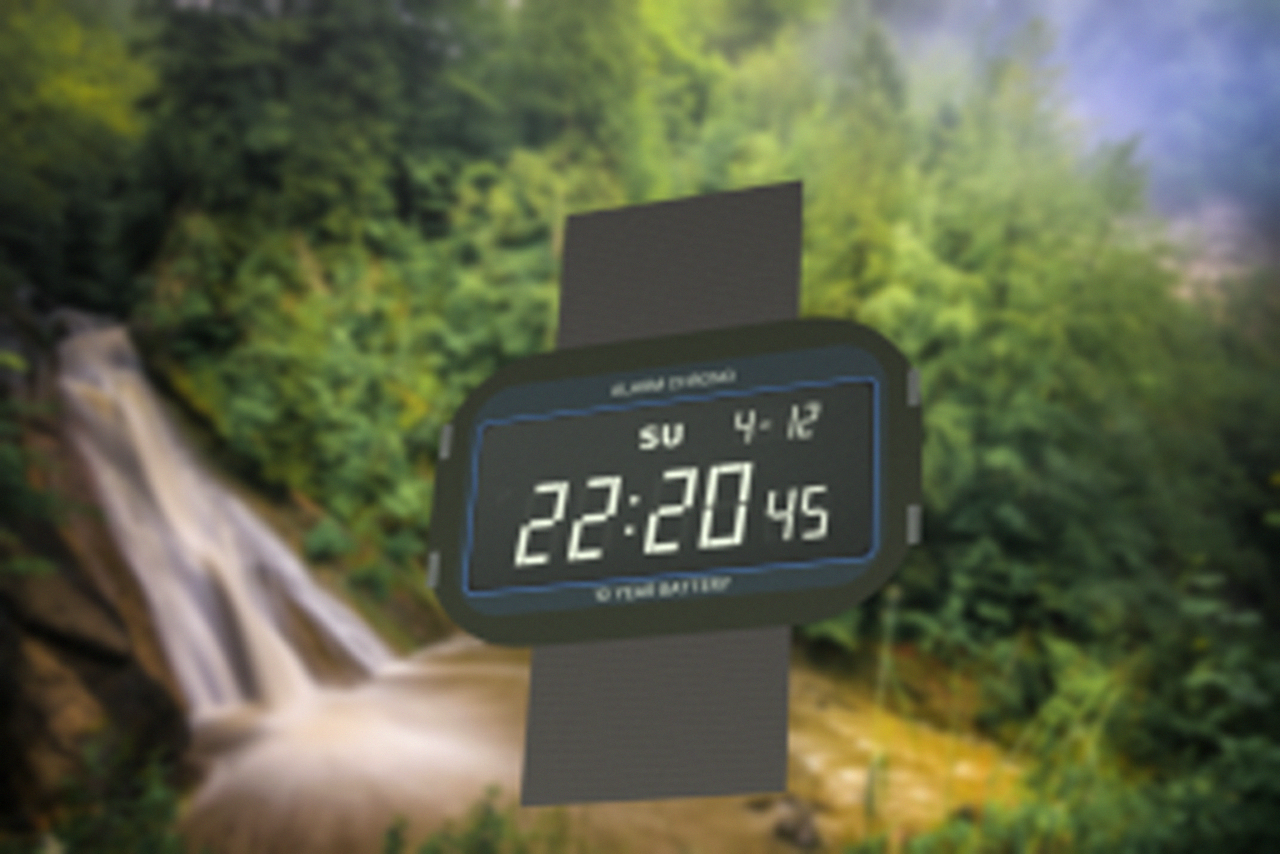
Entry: h=22 m=20 s=45
